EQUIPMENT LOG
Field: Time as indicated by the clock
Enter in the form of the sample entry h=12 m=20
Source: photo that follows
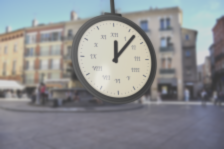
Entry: h=12 m=7
